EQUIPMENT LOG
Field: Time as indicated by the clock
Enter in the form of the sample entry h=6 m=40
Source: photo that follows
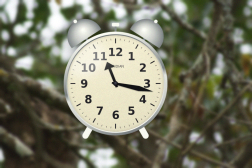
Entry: h=11 m=17
